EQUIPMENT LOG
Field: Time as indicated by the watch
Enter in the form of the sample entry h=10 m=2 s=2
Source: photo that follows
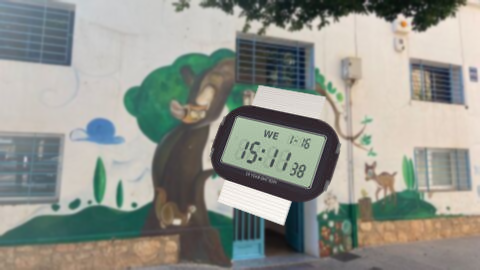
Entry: h=15 m=11 s=38
